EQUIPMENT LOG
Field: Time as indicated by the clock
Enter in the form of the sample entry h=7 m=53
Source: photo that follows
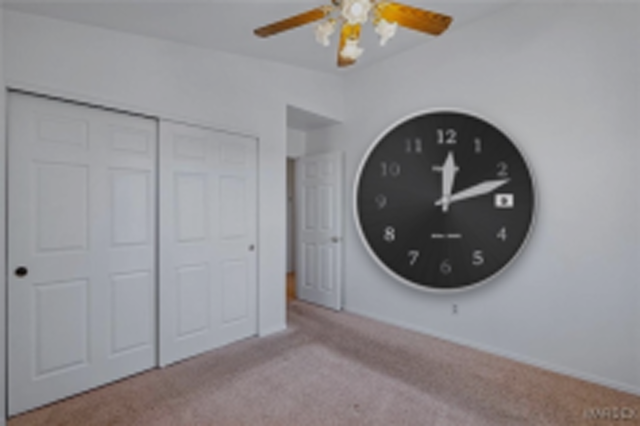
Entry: h=12 m=12
